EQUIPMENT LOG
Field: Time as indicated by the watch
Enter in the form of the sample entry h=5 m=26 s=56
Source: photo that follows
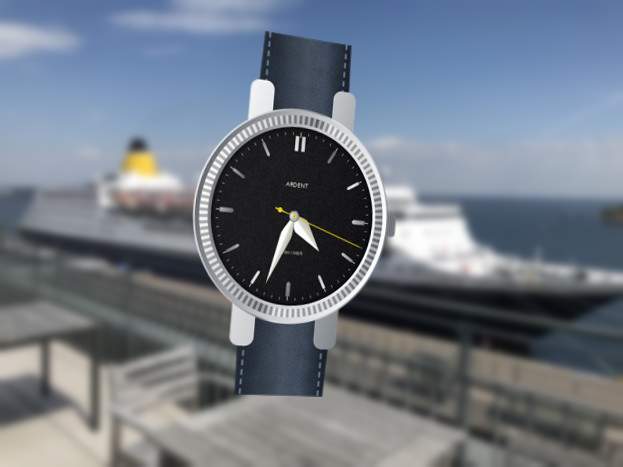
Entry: h=4 m=33 s=18
